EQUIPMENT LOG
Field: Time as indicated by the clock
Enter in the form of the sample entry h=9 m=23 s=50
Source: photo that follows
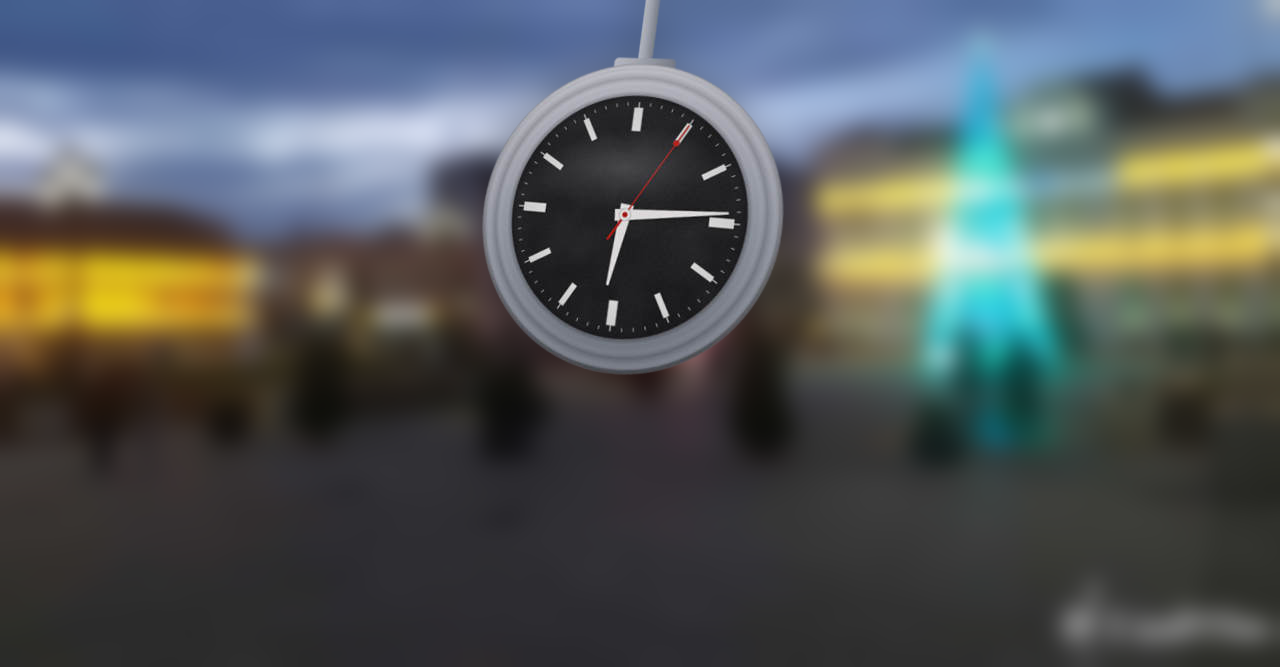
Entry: h=6 m=14 s=5
